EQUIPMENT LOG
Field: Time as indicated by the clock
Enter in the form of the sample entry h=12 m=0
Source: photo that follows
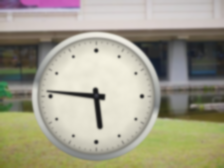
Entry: h=5 m=46
